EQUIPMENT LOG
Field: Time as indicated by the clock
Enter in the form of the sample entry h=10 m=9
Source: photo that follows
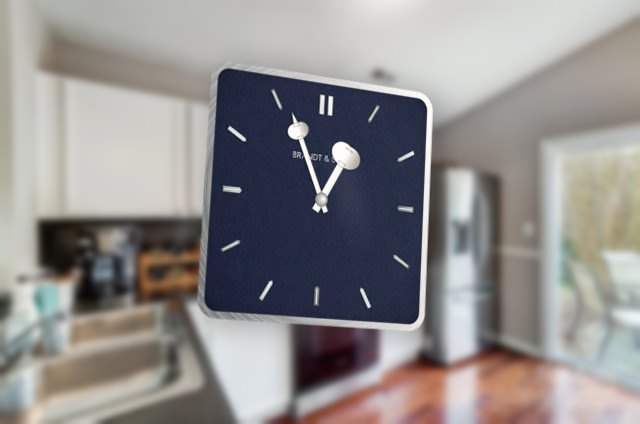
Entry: h=12 m=56
